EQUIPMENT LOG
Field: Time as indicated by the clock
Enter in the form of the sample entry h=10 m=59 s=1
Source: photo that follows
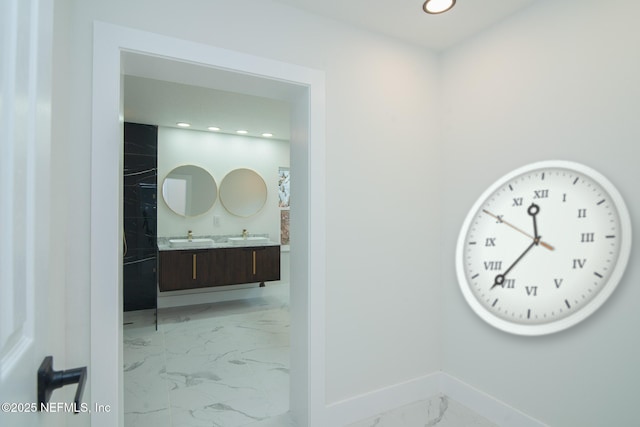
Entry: h=11 m=36 s=50
